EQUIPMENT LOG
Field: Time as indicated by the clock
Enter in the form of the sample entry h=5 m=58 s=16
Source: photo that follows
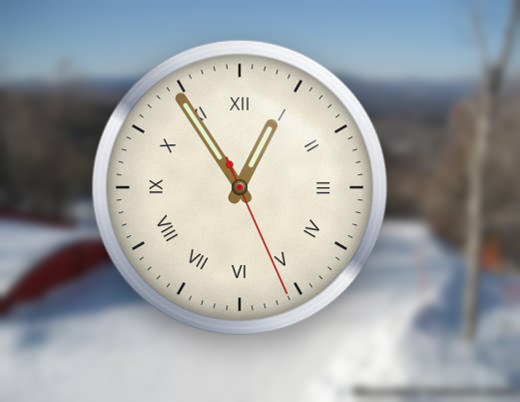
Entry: h=12 m=54 s=26
